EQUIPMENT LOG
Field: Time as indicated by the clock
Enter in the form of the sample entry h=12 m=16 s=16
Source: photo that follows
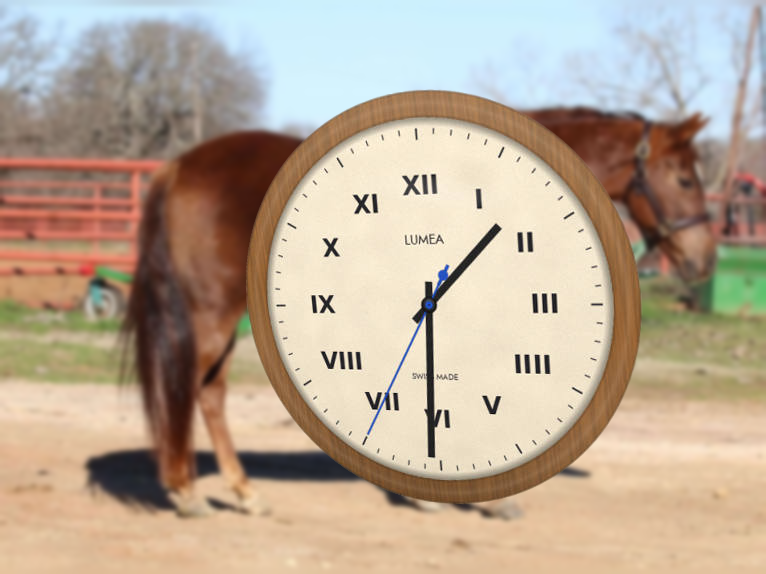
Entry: h=1 m=30 s=35
